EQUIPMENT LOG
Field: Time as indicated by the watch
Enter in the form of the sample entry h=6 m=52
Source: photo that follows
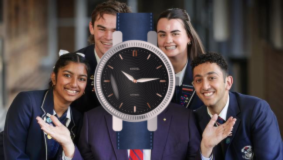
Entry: h=10 m=14
